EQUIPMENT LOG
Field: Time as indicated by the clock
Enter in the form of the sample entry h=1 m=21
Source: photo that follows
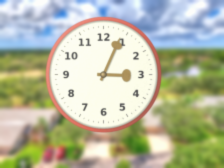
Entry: h=3 m=4
